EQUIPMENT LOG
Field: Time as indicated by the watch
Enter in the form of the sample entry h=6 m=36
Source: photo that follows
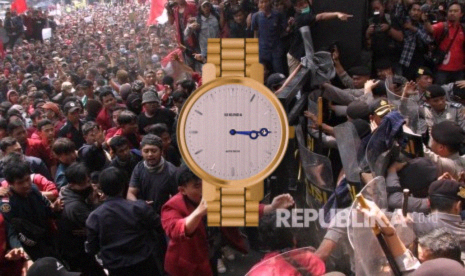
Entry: h=3 m=15
